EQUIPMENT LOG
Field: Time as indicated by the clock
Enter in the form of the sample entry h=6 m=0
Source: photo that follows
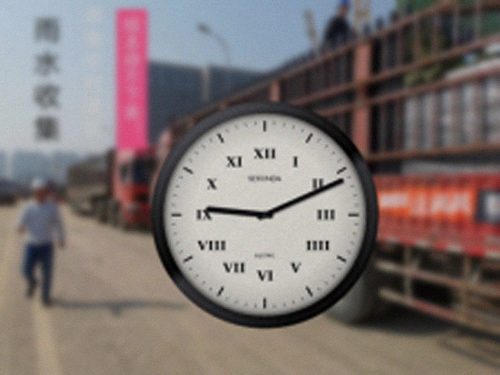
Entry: h=9 m=11
